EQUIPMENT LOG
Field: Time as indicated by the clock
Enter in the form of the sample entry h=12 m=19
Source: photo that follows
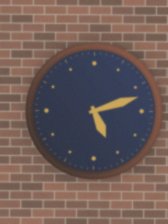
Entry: h=5 m=12
